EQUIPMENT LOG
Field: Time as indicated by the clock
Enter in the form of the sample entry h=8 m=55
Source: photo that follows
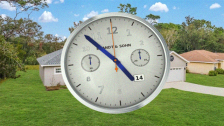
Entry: h=4 m=53
